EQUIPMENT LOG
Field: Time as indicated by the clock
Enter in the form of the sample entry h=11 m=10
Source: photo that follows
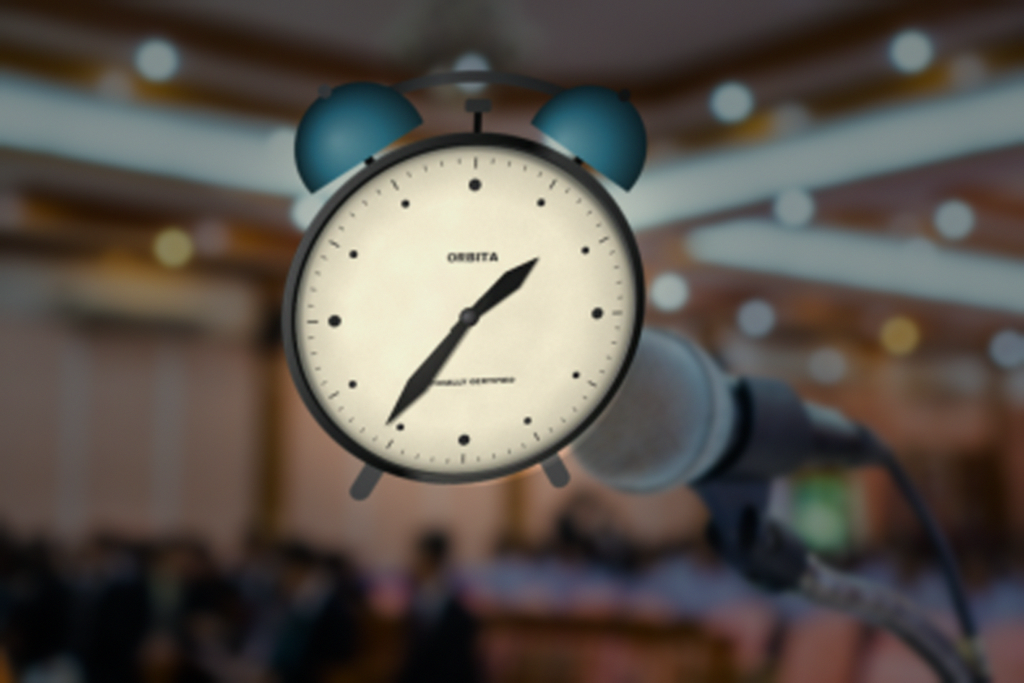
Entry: h=1 m=36
